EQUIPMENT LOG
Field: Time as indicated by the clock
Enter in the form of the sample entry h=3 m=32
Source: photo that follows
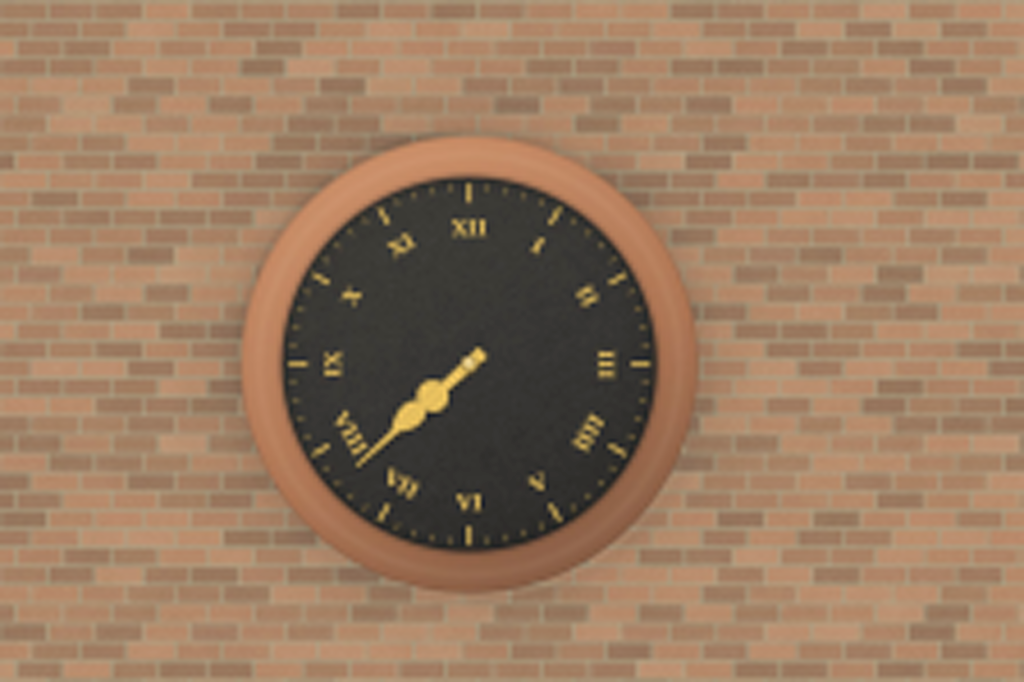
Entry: h=7 m=38
